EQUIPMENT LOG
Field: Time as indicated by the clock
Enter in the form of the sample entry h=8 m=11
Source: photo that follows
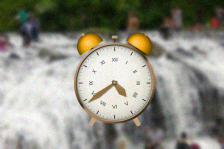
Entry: h=4 m=39
